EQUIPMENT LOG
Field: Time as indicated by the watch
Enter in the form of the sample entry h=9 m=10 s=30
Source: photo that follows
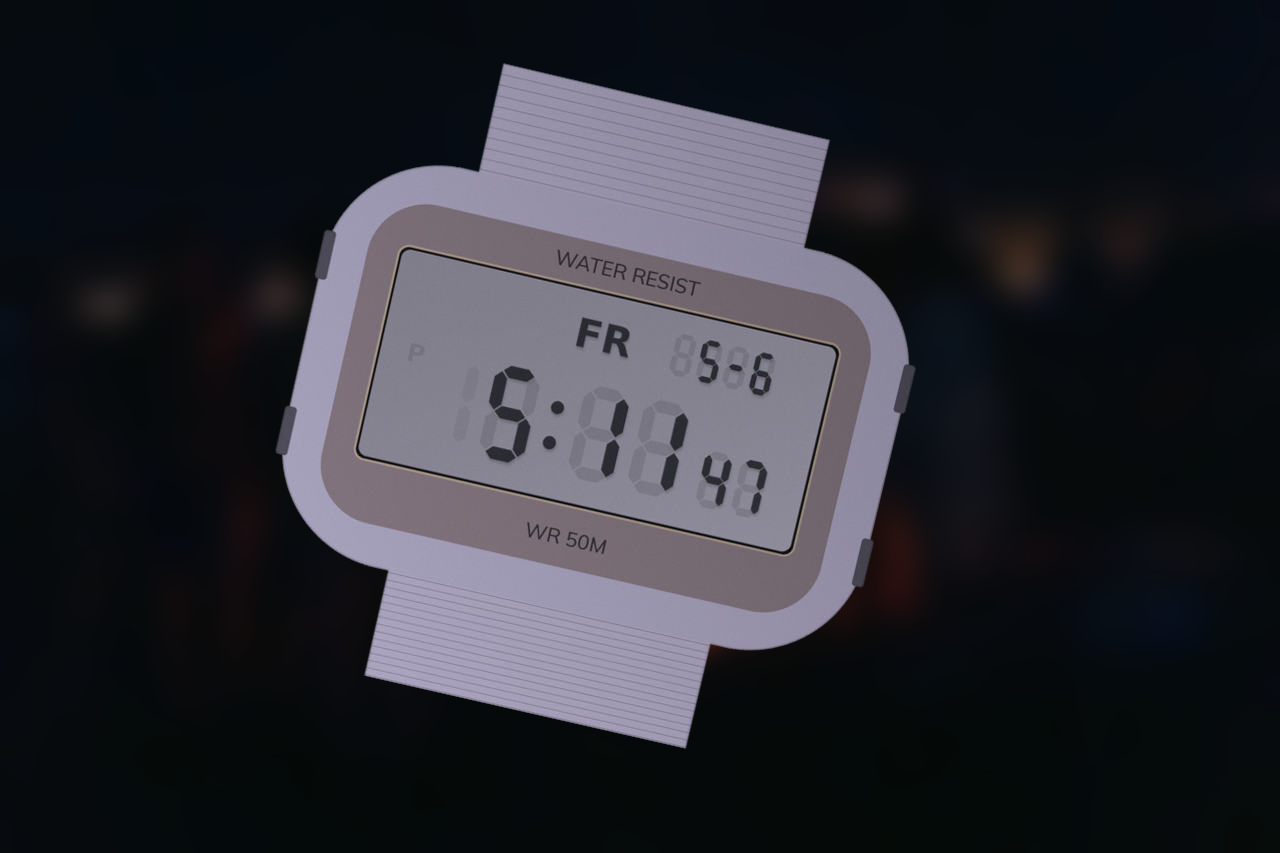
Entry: h=5 m=11 s=47
